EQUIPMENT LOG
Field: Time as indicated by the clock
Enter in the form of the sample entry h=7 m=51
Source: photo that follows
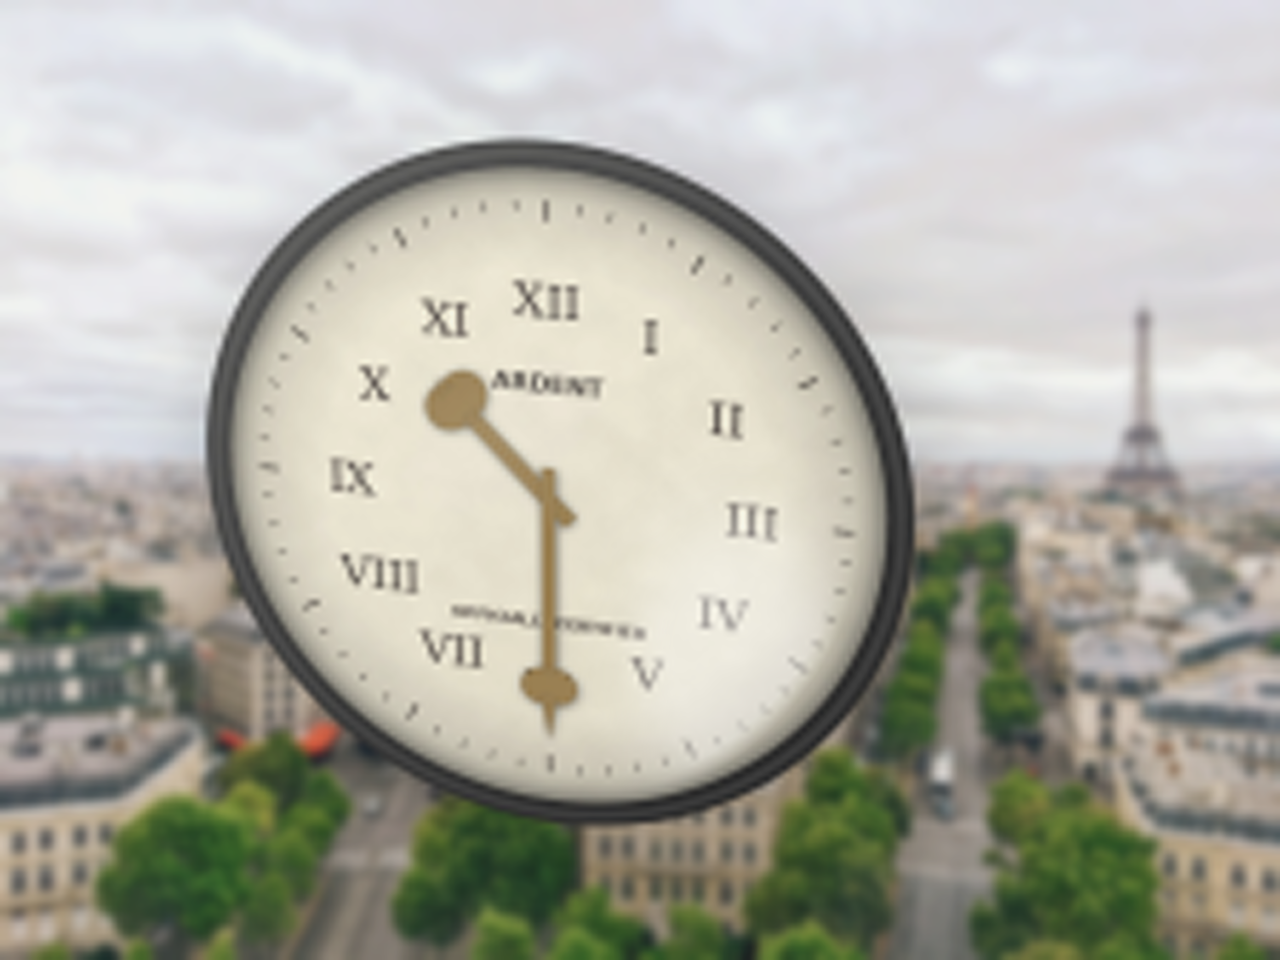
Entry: h=10 m=30
